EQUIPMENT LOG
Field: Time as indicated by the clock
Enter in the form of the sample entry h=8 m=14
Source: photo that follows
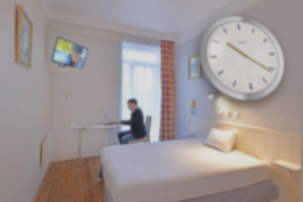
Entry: h=10 m=21
